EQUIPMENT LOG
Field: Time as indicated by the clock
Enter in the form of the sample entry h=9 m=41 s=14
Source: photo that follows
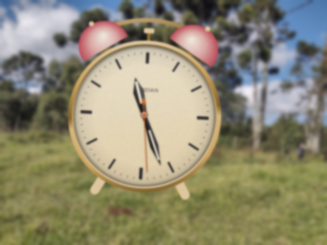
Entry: h=11 m=26 s=29
